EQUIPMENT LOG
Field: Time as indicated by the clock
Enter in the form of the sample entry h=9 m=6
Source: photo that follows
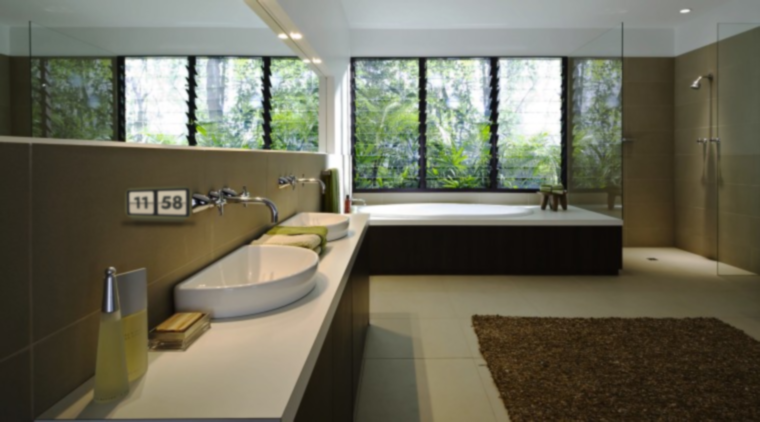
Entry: h=11 m=58
